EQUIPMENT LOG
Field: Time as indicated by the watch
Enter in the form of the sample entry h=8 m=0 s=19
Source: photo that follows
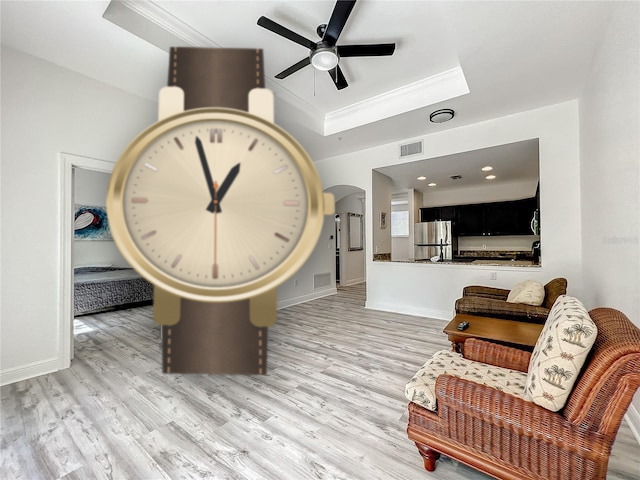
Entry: h=12 m=57 s=30
